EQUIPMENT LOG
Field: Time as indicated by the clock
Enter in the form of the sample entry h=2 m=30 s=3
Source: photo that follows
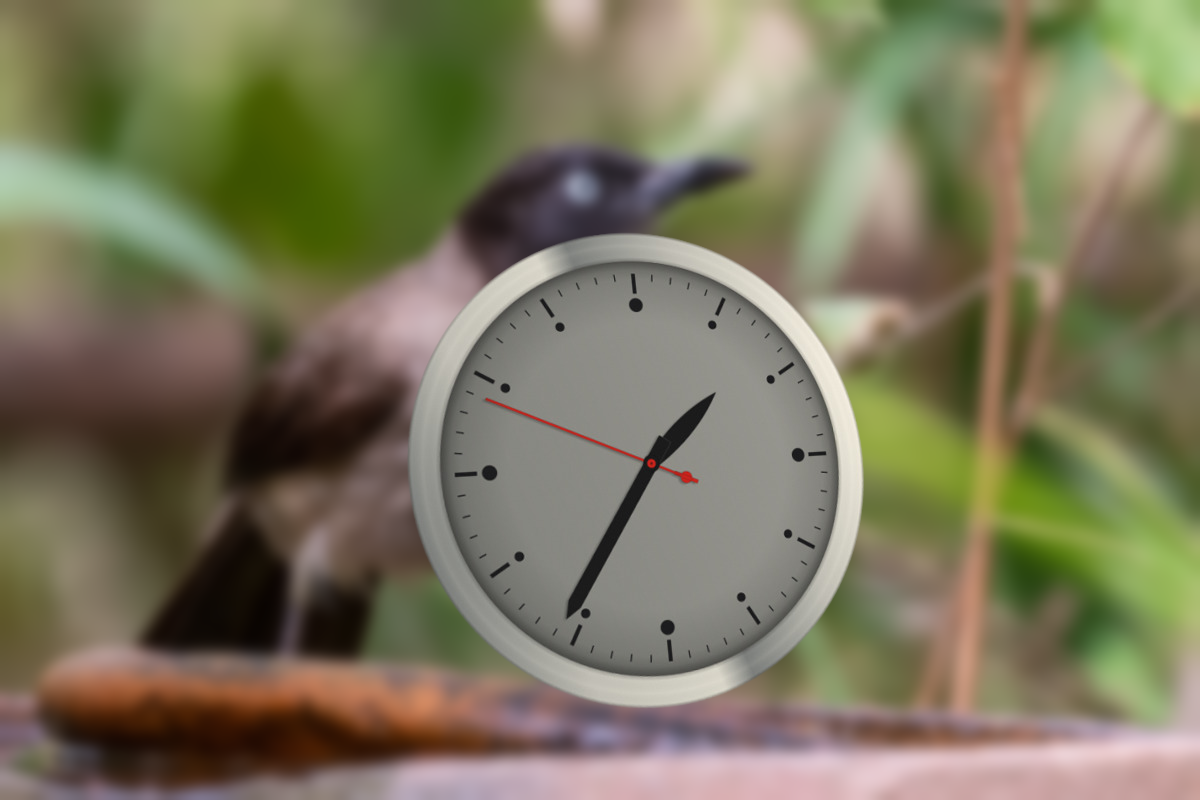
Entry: h=1 m=35 s=49
